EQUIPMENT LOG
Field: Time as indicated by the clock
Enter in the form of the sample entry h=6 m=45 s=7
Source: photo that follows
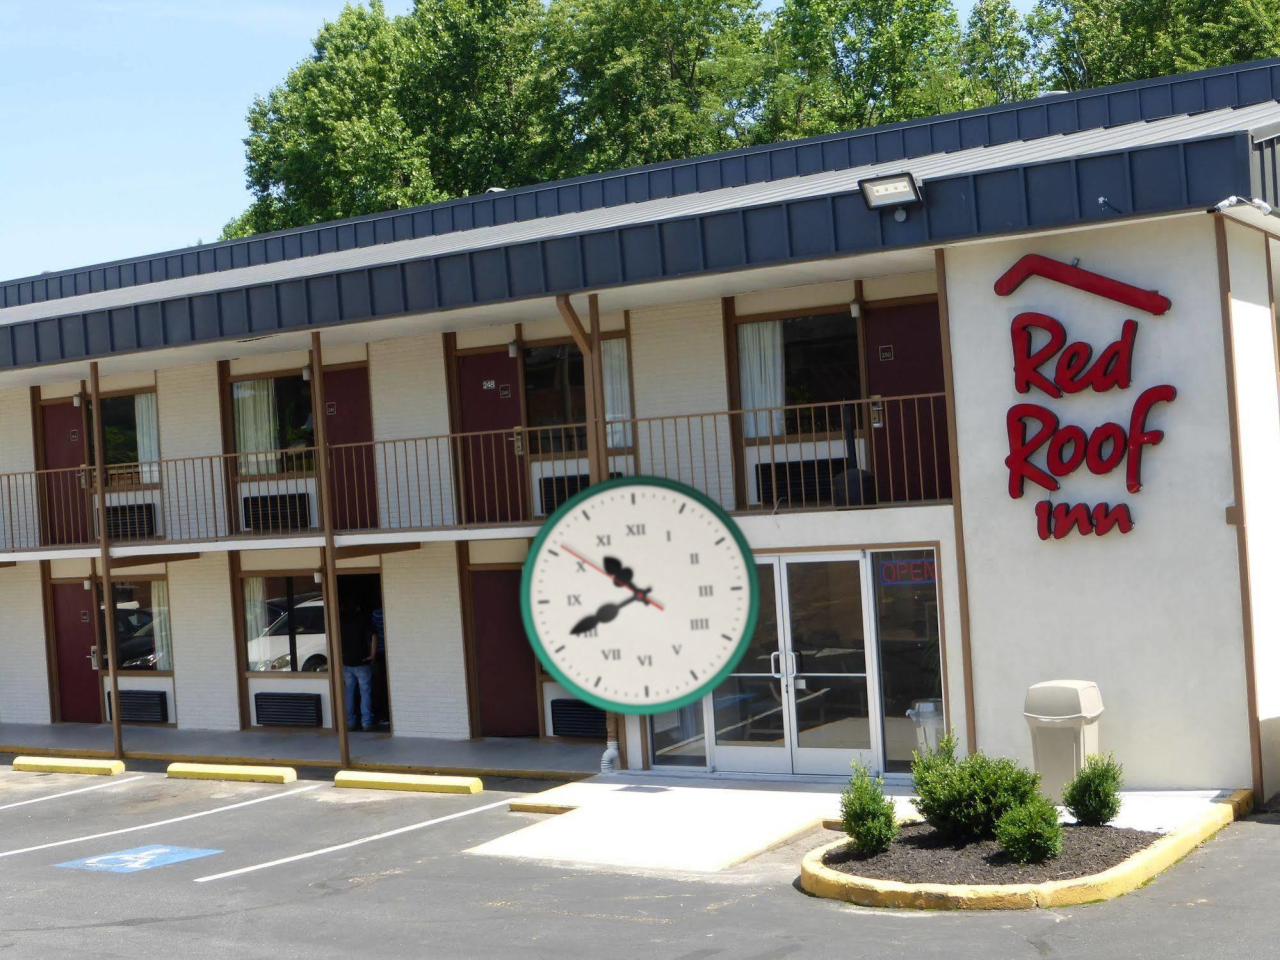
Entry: h=10 m=40 s=51
